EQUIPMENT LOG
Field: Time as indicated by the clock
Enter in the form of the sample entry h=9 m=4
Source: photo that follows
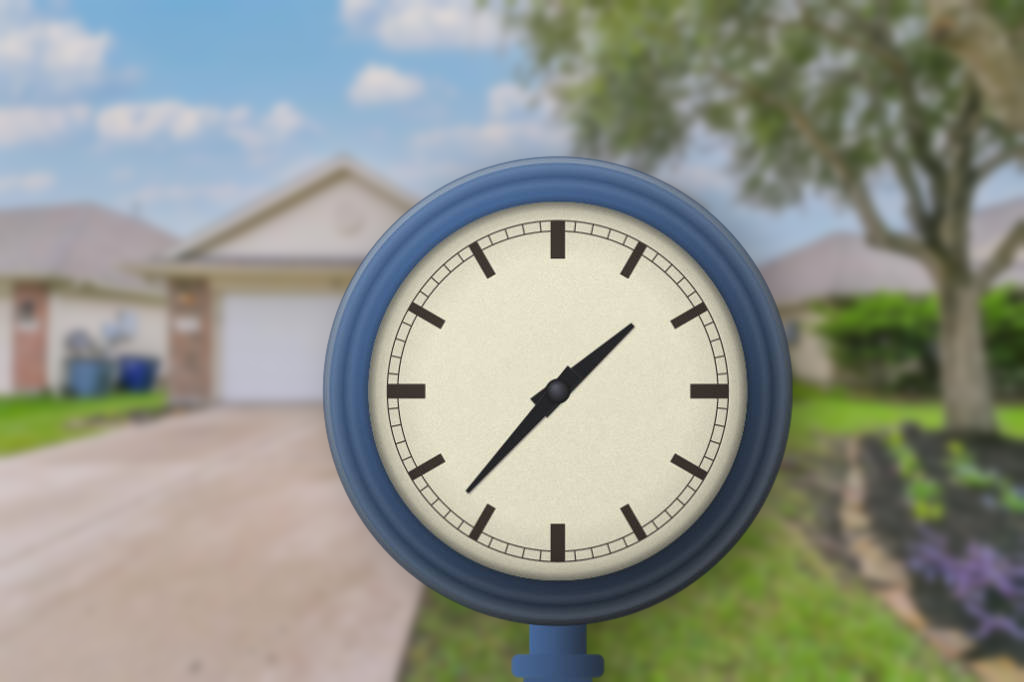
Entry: h=1 m=37
